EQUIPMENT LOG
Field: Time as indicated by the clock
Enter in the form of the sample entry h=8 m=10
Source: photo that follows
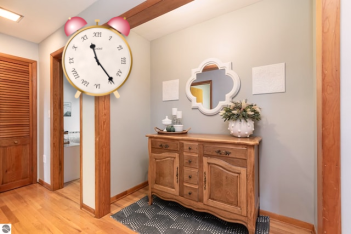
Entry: h=11 m=24
